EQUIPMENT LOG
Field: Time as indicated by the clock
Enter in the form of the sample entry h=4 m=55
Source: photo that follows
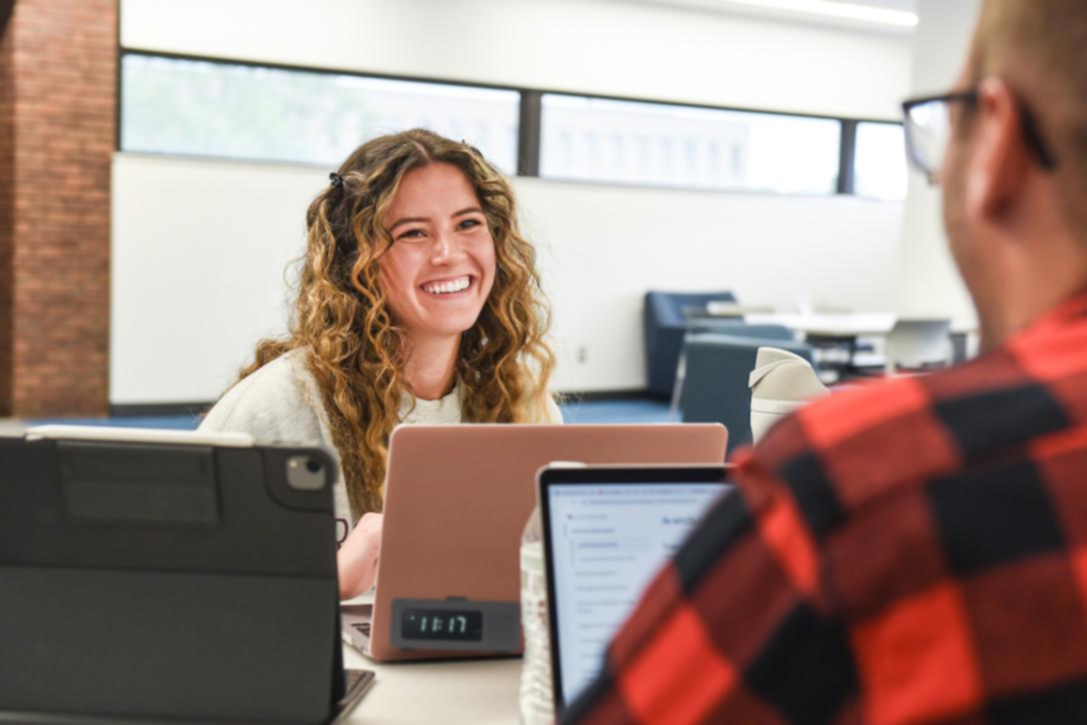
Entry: h=11 m=17
